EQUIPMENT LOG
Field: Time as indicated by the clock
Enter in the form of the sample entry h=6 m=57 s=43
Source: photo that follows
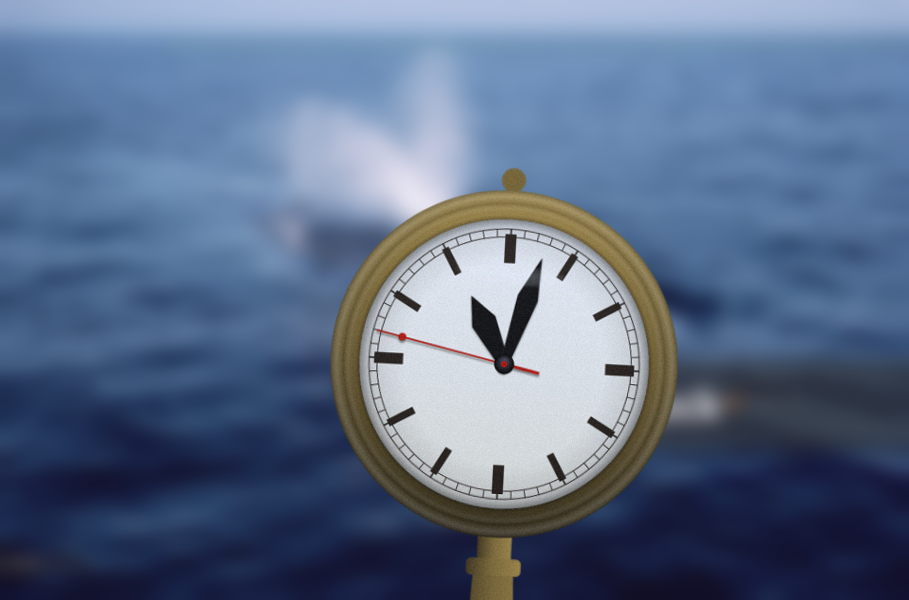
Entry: h=11 m=2 s=47
